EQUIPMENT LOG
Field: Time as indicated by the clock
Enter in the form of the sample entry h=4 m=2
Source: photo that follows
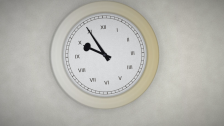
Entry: h=9 m=55
